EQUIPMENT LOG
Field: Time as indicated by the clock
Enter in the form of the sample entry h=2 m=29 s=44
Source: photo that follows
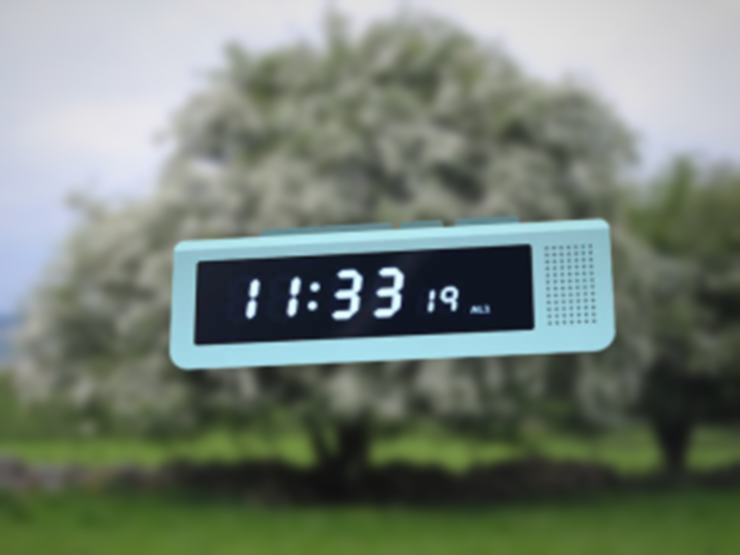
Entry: h=11 m=33 s=19
